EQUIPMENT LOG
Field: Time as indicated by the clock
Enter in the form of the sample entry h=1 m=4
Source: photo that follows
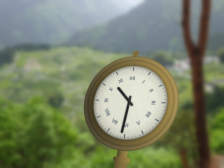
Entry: h=10 m=31
